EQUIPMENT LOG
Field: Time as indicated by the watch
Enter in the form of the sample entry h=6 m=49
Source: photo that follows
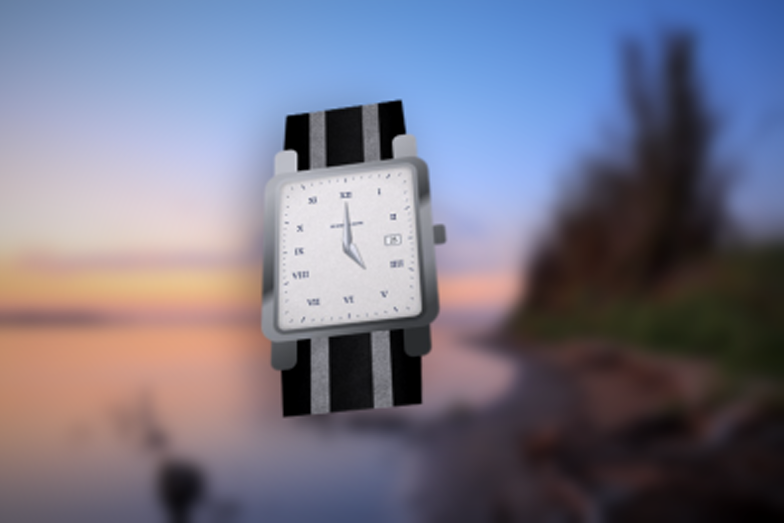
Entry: h=5 m=0
